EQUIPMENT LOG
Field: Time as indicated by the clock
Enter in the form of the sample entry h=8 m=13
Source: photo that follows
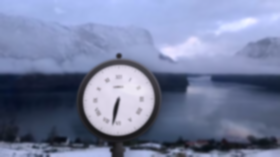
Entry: h=6 m=32
